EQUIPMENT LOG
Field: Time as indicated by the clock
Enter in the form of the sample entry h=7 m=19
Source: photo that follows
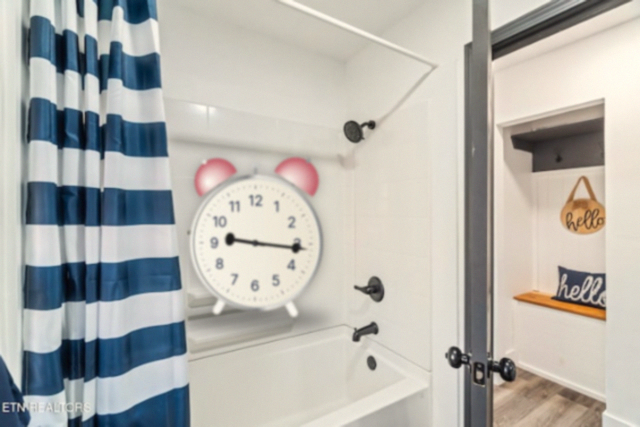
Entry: h=9 m=16
